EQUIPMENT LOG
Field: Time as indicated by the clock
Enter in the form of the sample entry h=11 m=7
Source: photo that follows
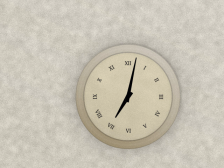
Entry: h=7 m=2
